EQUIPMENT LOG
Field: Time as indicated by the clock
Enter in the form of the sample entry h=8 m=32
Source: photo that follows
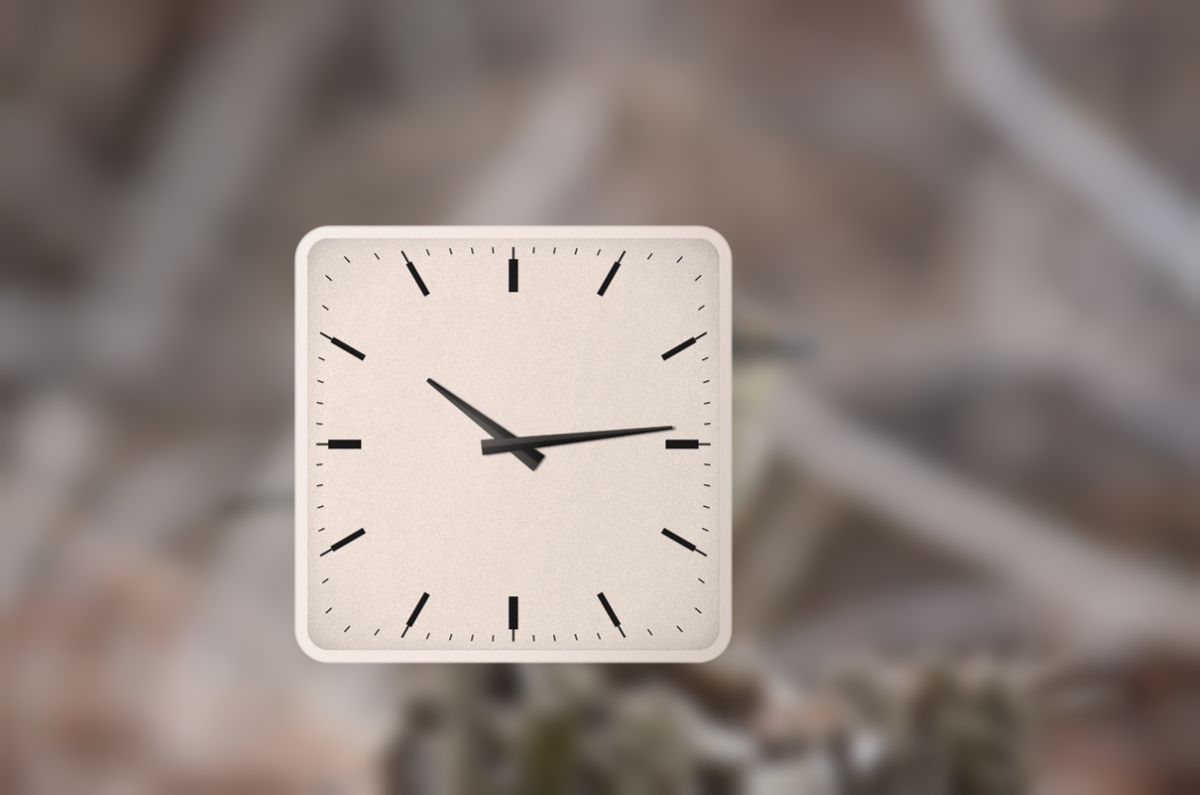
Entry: h=10 m=14
